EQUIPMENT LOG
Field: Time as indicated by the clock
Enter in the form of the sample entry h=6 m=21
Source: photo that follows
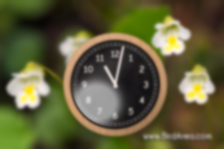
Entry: h=11 m=2
